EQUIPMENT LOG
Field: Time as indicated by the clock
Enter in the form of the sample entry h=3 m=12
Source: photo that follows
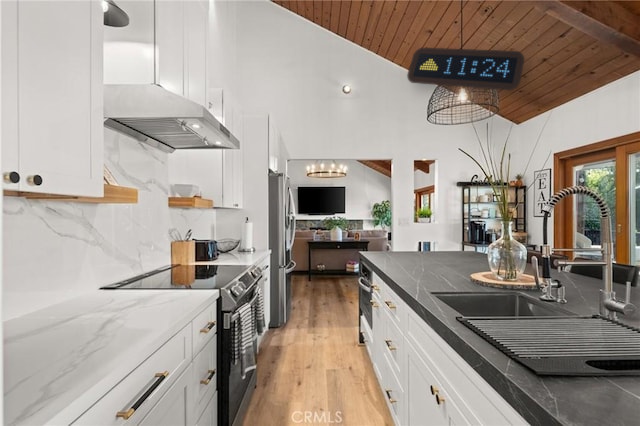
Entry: h=11 m=24
